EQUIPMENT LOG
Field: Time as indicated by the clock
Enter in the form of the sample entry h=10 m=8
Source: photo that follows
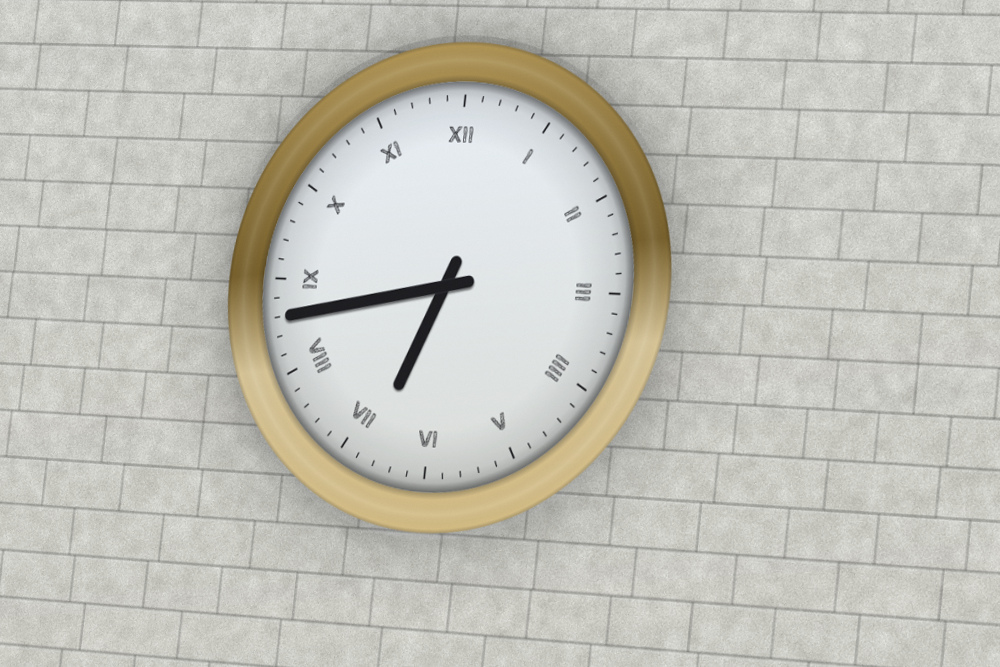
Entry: h=6 m=43
